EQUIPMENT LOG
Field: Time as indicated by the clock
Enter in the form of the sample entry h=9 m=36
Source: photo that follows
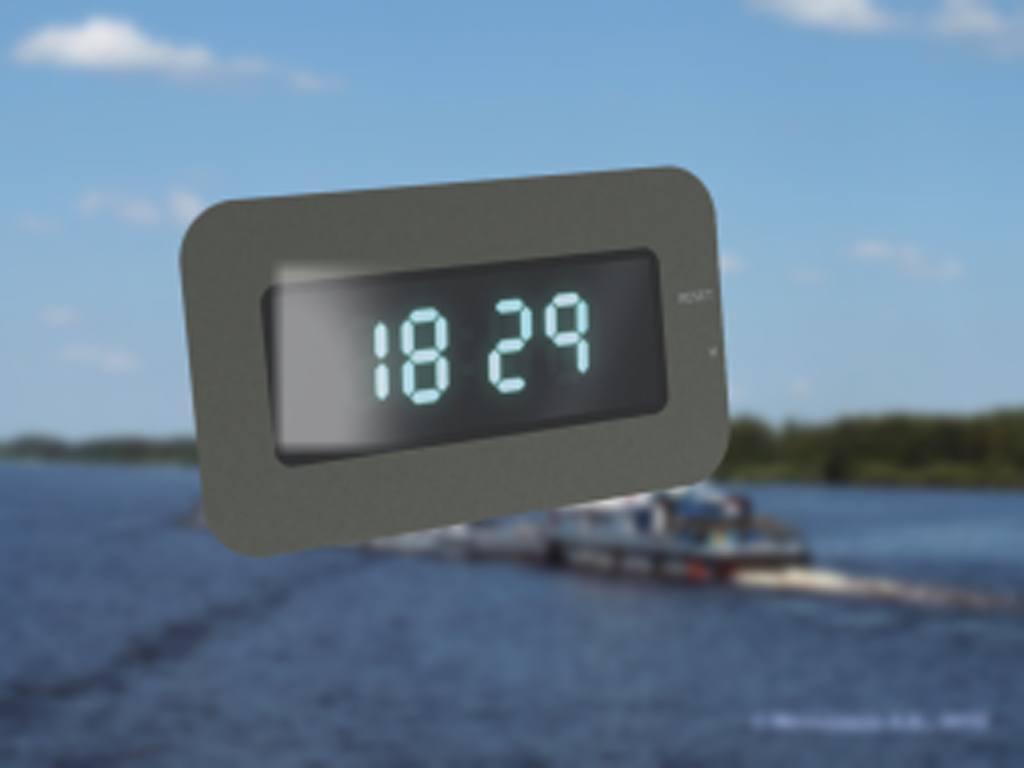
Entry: h=18 m=29
